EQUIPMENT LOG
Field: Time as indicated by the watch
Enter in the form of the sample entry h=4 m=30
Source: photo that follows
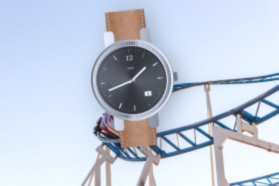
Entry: h=1 m=42
